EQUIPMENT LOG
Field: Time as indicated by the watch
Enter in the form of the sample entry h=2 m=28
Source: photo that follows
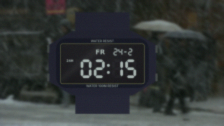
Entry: h=2 m=15
